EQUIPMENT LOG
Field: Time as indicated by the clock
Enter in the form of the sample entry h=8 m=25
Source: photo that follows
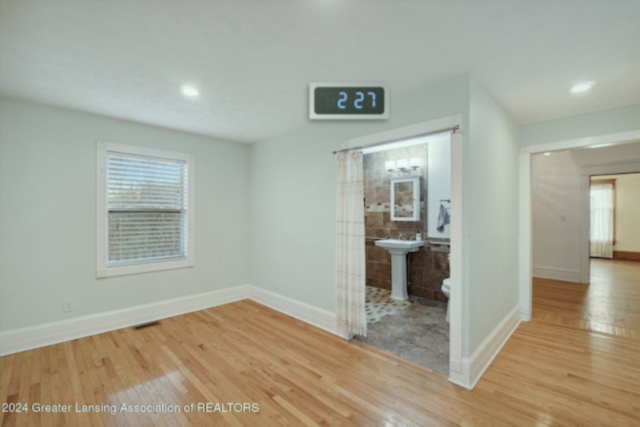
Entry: h=2 m=27
